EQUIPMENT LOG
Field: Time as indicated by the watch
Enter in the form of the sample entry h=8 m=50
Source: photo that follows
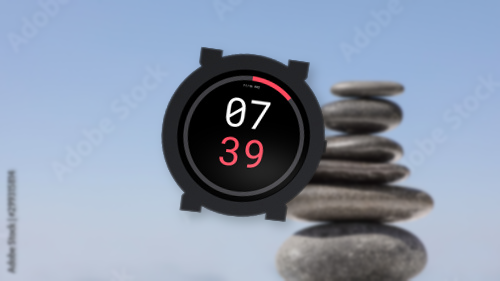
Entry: h=7 m=39
